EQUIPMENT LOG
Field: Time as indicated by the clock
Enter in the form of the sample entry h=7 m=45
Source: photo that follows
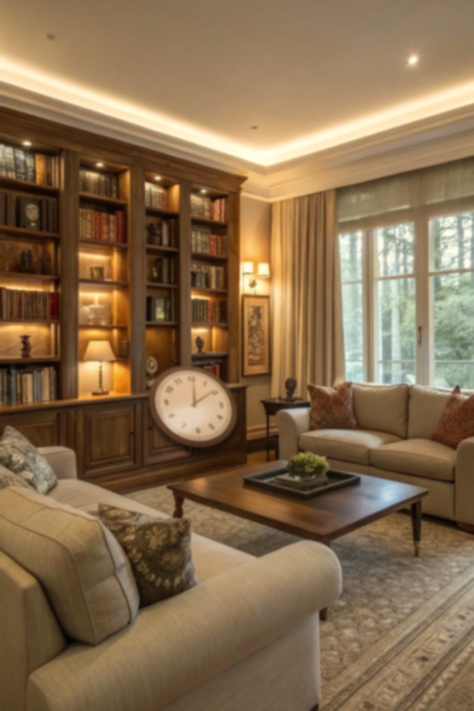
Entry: h=12 m=9
